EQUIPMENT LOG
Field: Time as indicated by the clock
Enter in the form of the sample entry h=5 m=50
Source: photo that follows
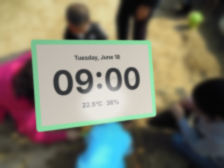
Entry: h=9 m=0
